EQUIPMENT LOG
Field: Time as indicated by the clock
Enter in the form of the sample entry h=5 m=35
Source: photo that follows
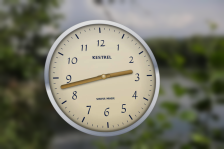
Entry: h=2 m=43
